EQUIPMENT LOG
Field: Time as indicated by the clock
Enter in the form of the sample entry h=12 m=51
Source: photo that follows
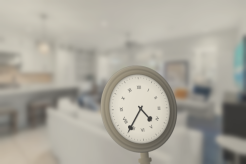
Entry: h=4 m=36
